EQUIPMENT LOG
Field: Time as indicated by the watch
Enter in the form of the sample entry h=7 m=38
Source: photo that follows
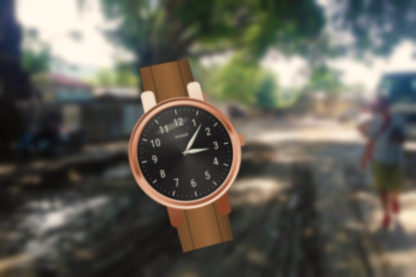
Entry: h=3 m=7
